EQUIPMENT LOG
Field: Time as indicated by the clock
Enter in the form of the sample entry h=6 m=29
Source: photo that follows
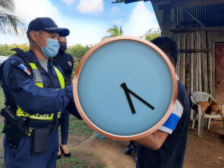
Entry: h=5 m=21
